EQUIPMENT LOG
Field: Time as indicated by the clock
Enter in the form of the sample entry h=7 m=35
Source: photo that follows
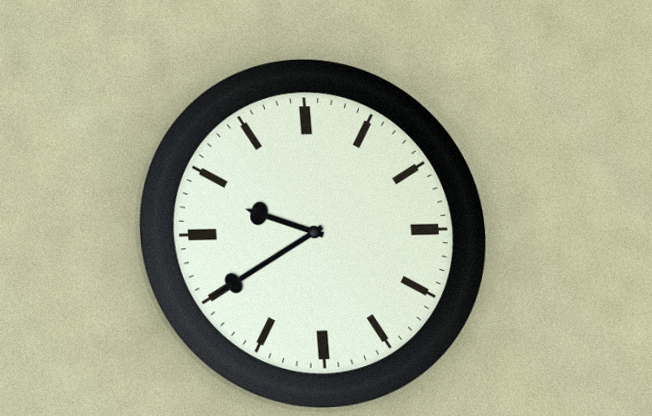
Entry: h=9 m=40
